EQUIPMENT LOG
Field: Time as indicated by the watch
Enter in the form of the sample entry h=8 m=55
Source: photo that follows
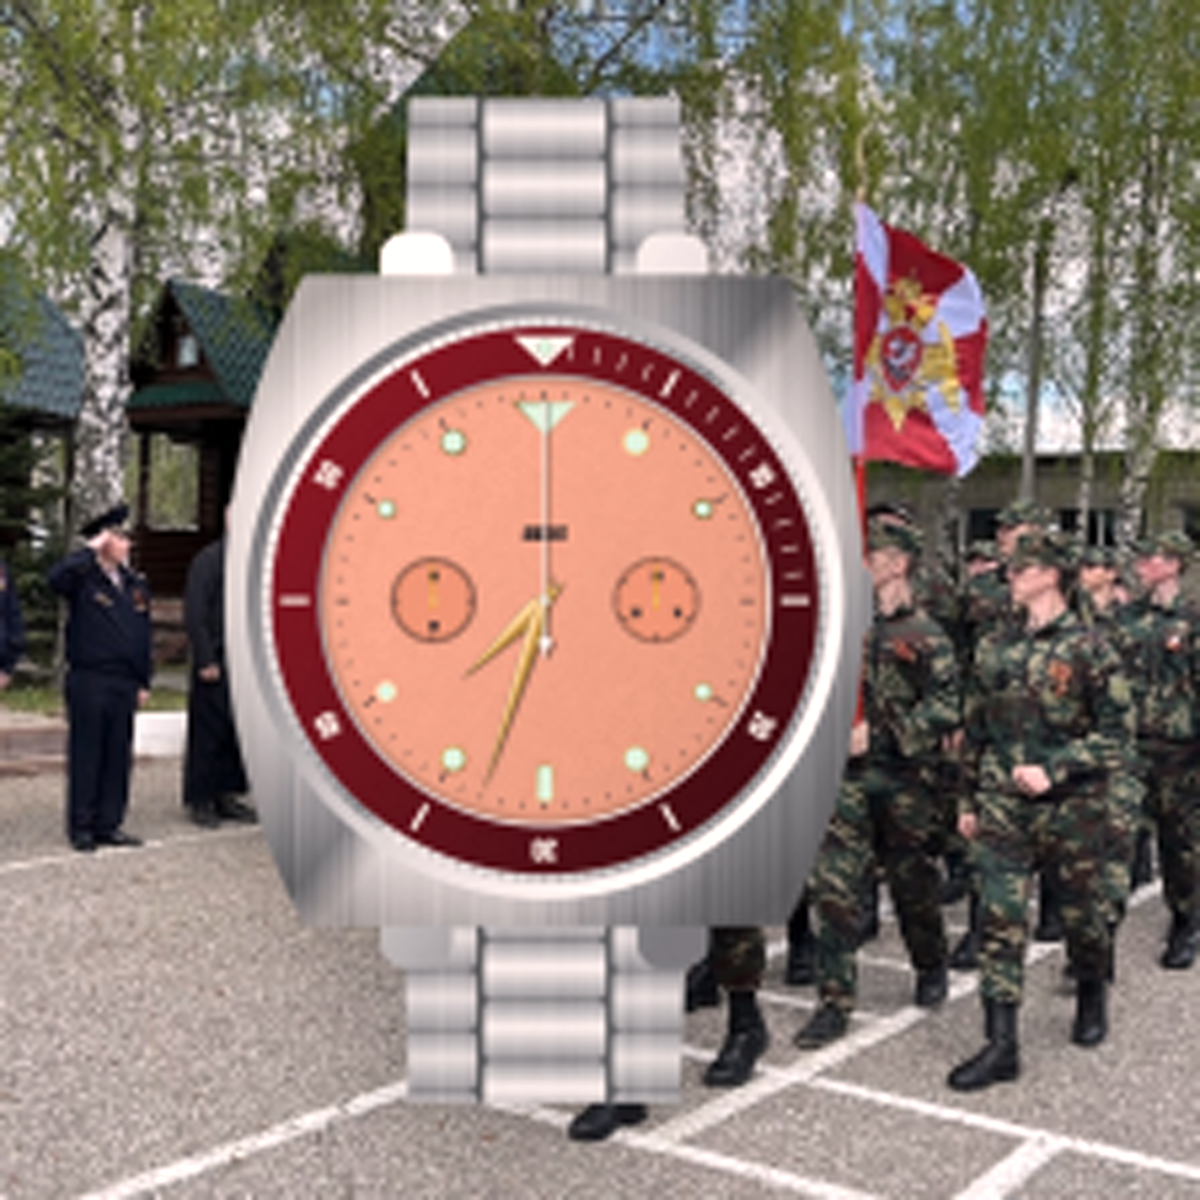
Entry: h=7 m=33
